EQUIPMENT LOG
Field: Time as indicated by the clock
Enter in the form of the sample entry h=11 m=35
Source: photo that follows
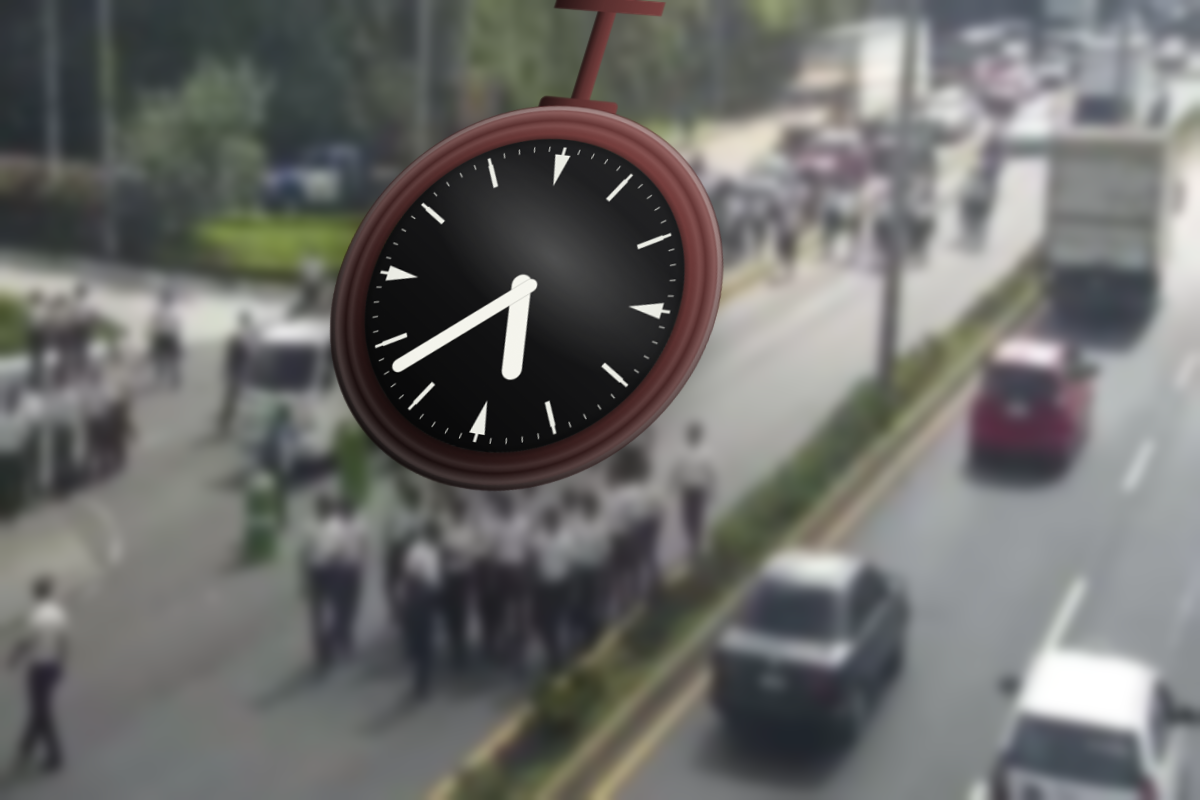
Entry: h=5 m=38
